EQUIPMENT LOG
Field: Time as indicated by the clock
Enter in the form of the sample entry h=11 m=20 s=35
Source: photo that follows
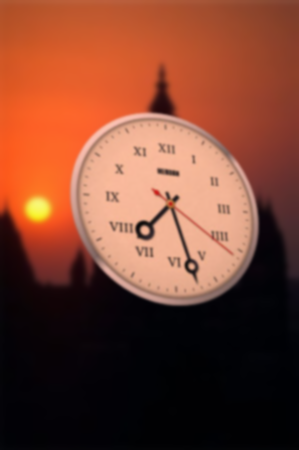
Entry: h=7 m=27 s=21
